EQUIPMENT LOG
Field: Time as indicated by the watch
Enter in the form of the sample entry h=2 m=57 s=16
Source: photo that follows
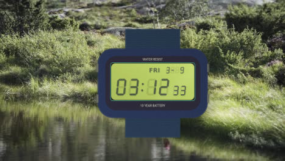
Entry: h=3 m=12 s=33
